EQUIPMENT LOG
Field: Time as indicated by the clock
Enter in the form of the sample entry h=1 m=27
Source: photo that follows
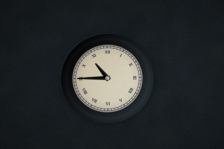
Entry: h=10 m=45
